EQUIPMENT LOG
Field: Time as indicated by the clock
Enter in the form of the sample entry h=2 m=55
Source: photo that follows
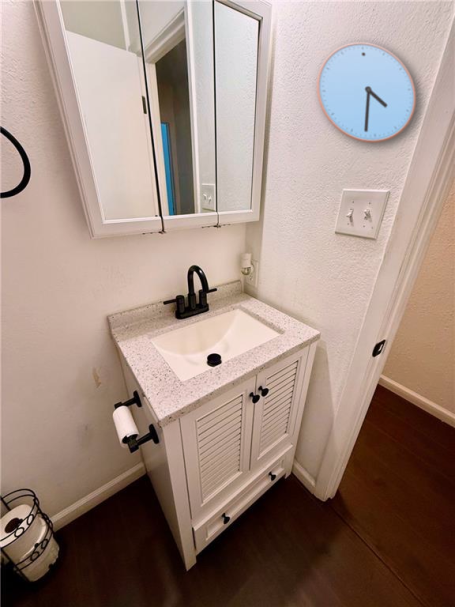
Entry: h=4 m=32
